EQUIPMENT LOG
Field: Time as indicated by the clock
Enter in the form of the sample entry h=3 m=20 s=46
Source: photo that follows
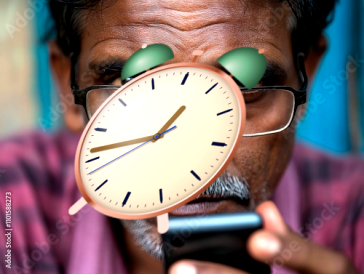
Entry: h=12 m=41 s=38
